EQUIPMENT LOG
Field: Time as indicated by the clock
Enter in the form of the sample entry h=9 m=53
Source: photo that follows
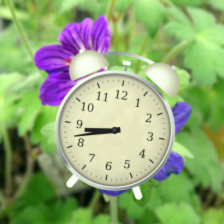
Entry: h=8 m=42
